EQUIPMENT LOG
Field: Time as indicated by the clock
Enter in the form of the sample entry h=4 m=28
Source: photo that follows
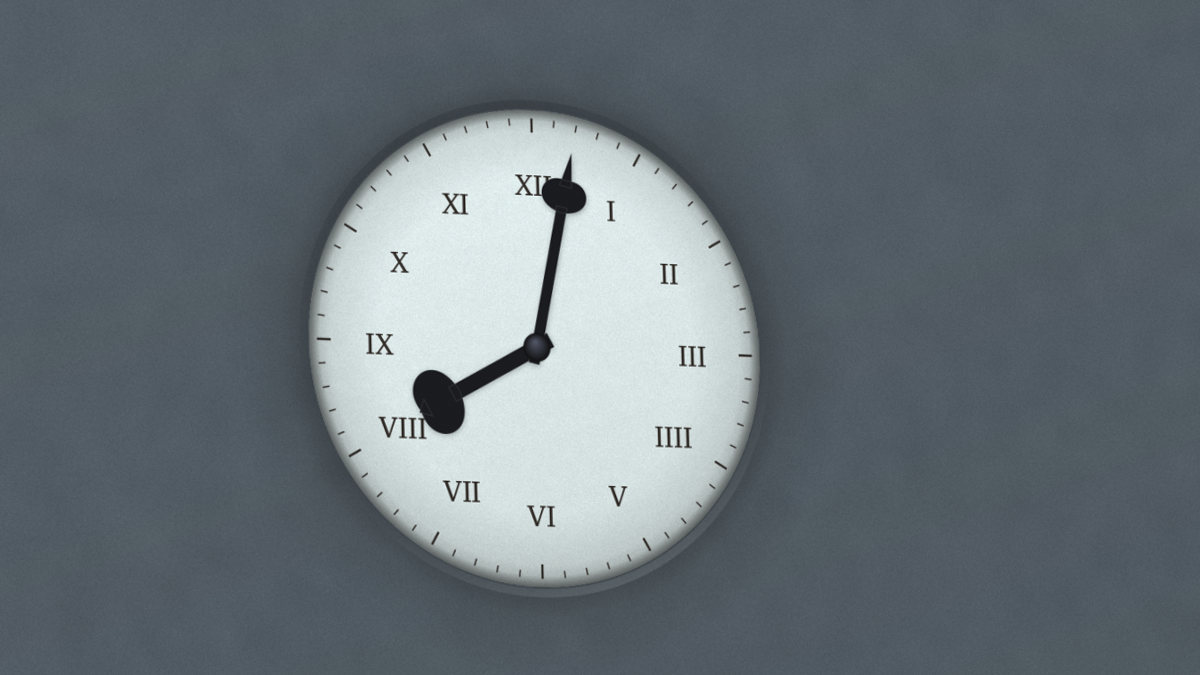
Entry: h=8 m=2
